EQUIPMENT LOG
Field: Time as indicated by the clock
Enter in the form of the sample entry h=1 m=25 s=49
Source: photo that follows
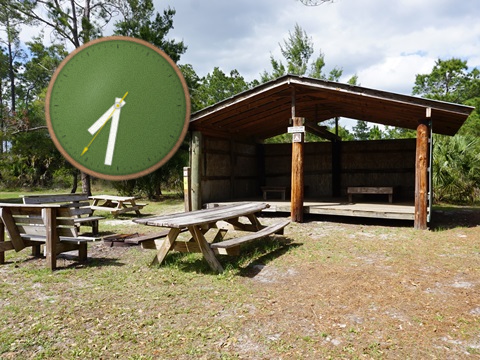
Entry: h=7 m=31 s=36
